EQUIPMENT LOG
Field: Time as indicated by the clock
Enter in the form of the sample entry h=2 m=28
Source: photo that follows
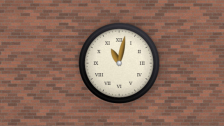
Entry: h=11 m=2
